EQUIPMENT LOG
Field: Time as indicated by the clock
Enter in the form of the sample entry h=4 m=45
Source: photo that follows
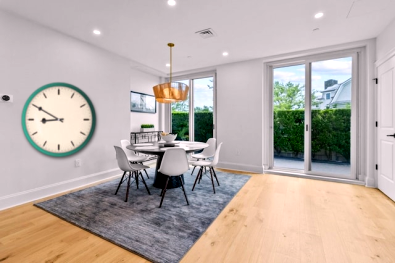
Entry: h=8 m=50
